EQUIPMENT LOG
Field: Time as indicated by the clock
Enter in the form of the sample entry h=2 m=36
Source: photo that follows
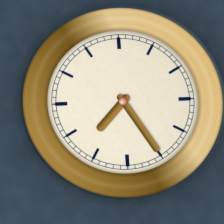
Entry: h=7 m=25
